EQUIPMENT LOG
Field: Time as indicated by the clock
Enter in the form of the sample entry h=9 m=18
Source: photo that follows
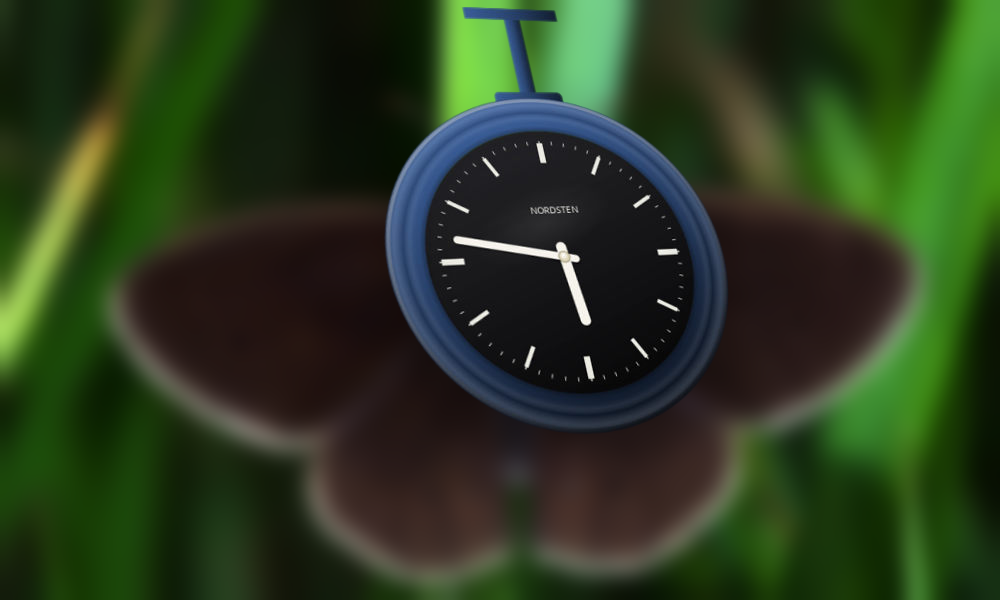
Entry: h=5 m=47
